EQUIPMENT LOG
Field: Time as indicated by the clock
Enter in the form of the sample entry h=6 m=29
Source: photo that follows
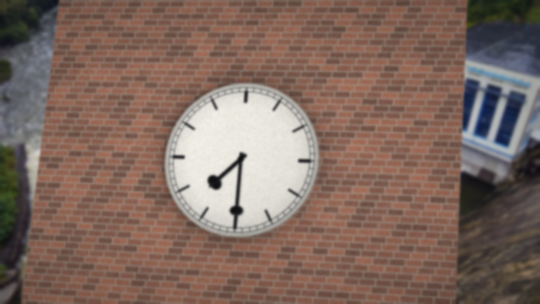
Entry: h=7 m=30
